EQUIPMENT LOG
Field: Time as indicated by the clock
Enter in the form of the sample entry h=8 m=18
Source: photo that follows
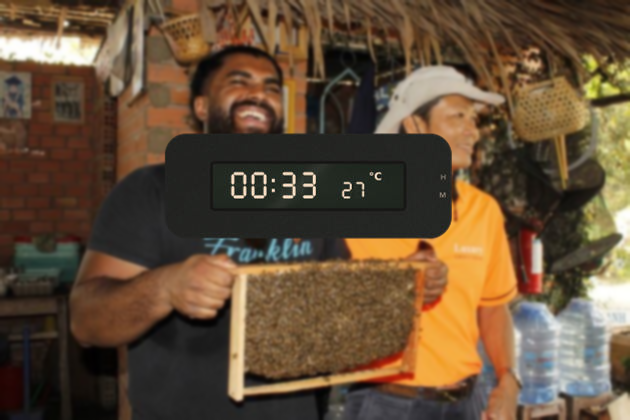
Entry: h=0 m=33
